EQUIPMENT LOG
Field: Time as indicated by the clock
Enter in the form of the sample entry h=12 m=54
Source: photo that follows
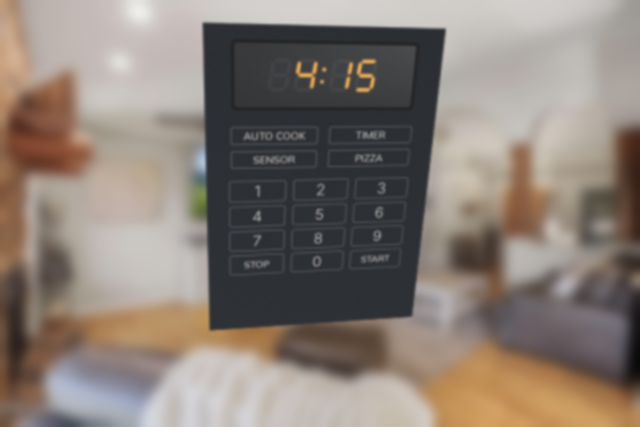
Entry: h=4 m=15
